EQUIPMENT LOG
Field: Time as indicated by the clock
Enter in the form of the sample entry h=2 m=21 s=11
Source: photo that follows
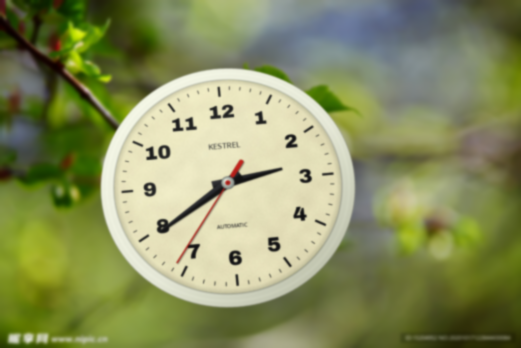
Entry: h=2 m=39 s=36
